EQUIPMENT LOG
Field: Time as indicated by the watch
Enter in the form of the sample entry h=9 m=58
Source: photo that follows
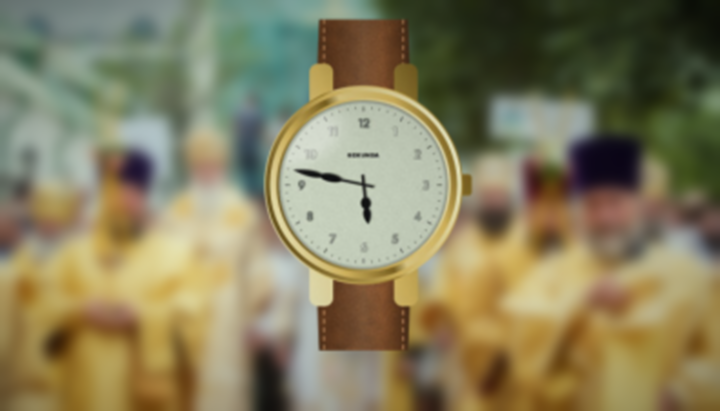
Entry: h=5 m=47
